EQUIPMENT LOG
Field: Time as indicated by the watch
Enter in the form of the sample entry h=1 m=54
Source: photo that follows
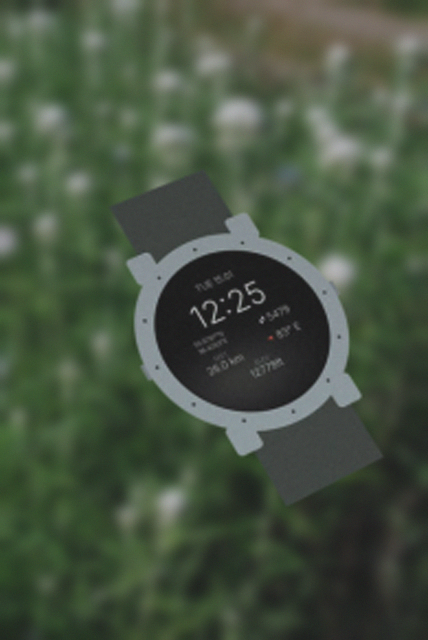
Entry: h=12 m=25
